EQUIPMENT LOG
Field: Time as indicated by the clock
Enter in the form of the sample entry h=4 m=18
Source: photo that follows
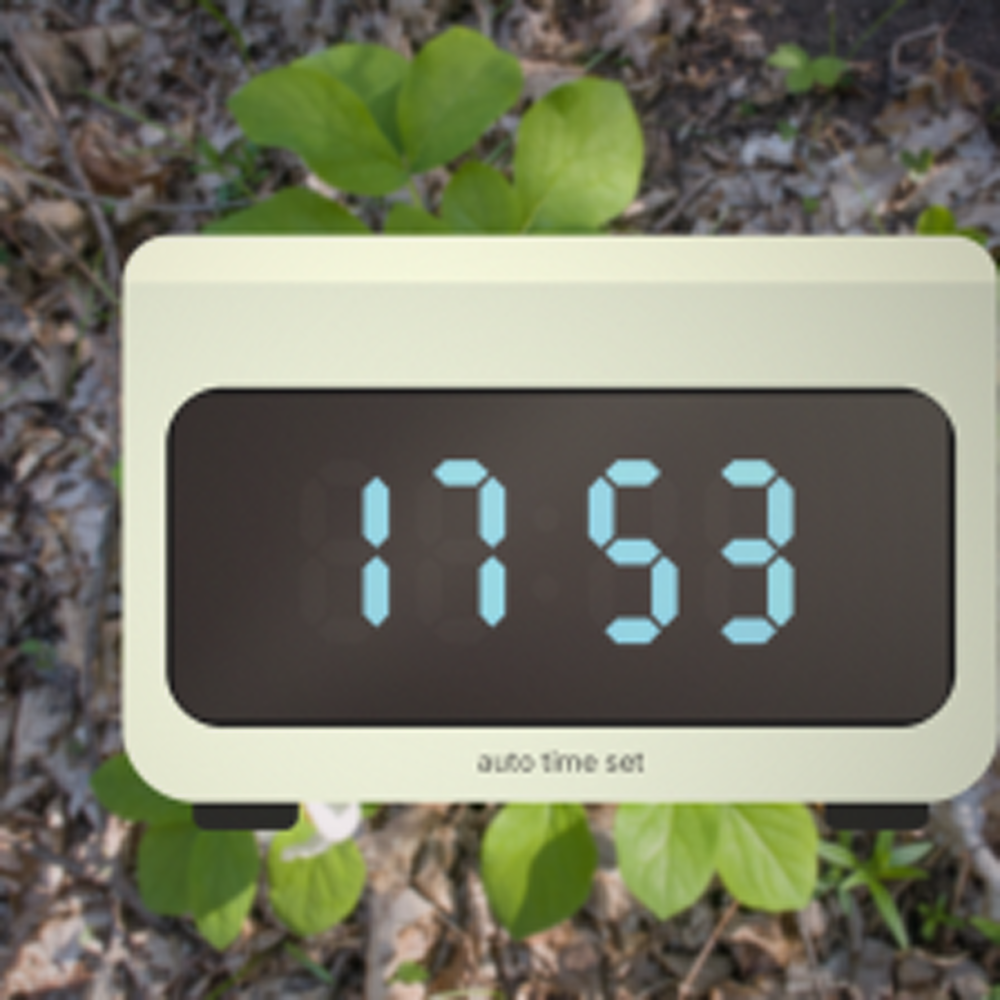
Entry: h=17 m=53
